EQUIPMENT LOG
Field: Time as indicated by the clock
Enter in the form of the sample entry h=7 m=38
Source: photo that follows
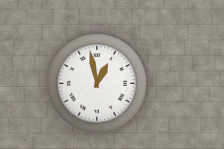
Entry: h=12 m=58
